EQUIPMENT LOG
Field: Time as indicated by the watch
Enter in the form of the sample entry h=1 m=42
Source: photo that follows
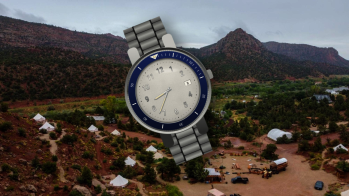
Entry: h=8 m=37
